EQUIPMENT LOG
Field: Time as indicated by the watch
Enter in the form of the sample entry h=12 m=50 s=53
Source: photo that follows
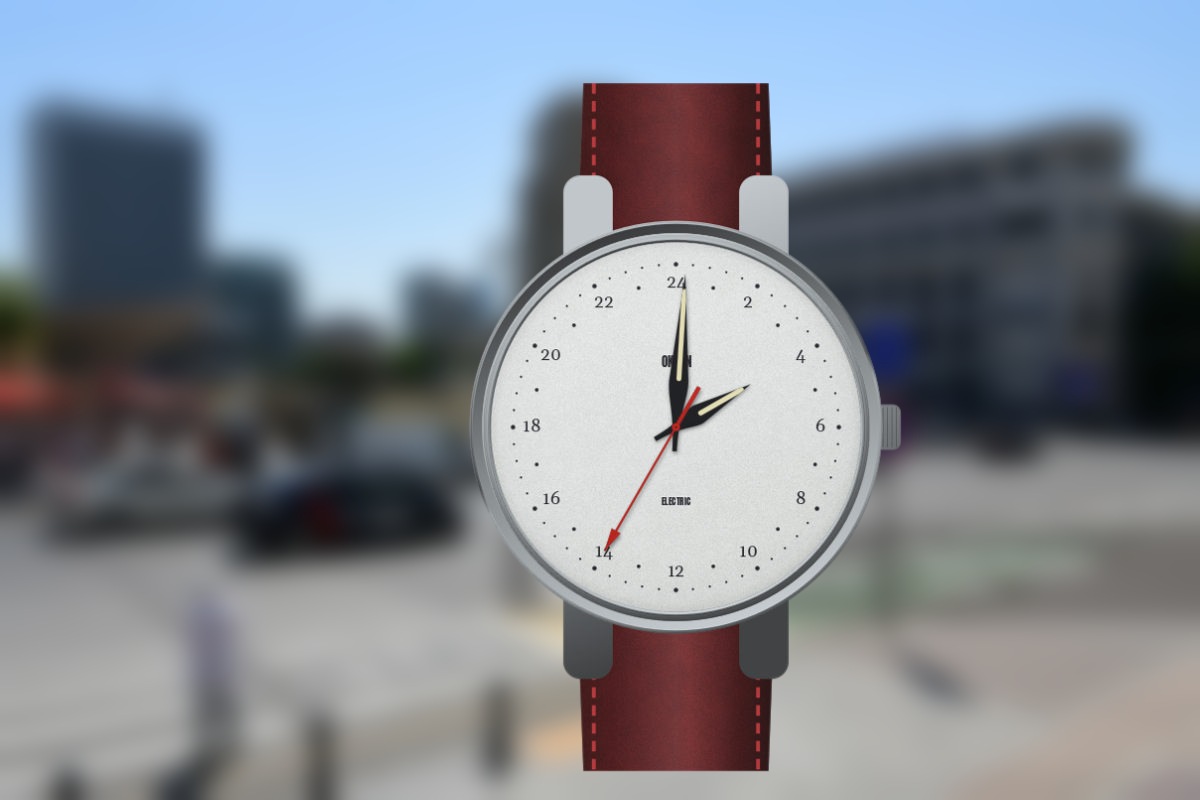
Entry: h=4 m=0 s=35
